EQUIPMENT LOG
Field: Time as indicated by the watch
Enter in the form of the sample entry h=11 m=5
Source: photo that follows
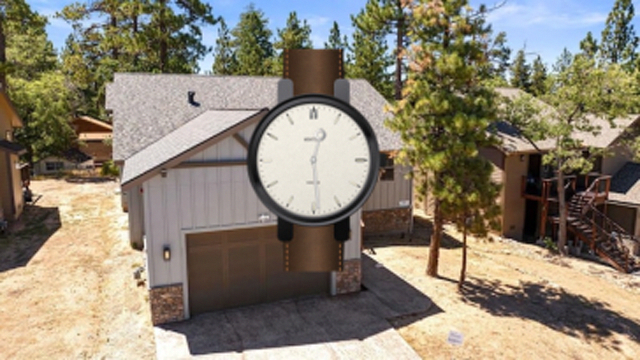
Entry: h=12 m=29
